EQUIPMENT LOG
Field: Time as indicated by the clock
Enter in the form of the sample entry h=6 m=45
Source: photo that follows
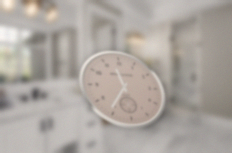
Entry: h=11 m=36
